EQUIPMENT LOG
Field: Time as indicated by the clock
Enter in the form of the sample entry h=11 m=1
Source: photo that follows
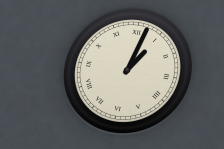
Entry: h=1 m=2
